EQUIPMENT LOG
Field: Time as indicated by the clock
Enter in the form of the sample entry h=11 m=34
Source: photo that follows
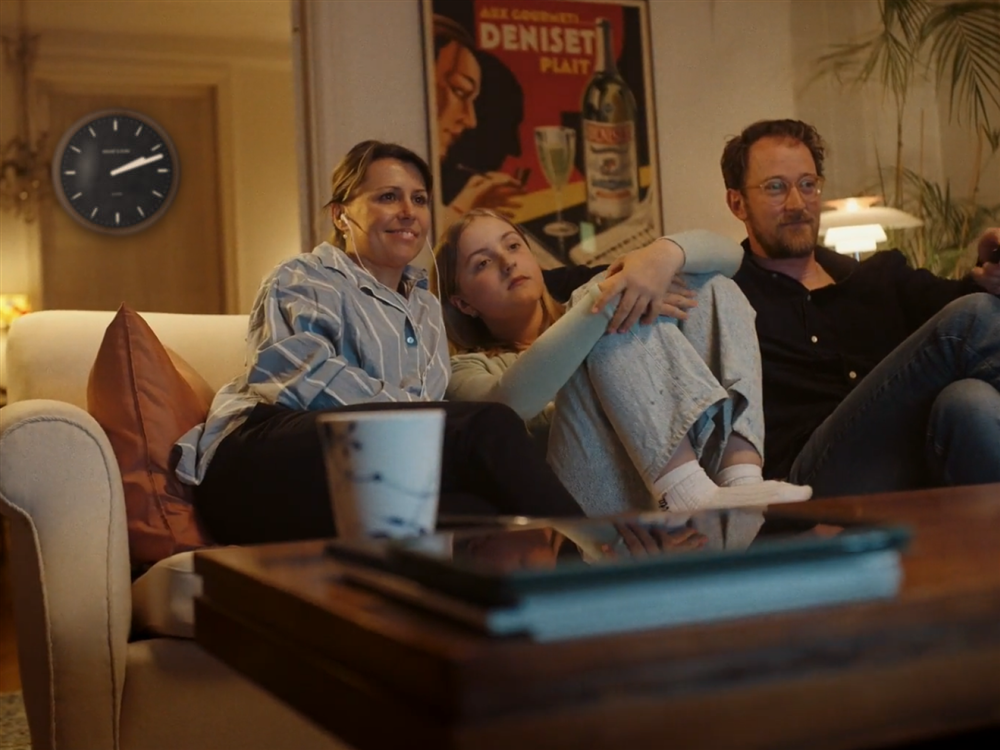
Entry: h=2 m=12
